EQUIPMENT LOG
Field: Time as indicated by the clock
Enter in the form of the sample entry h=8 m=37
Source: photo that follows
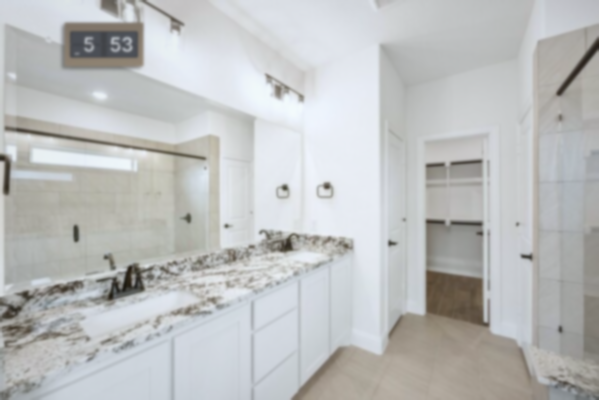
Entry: h=5 m=53
